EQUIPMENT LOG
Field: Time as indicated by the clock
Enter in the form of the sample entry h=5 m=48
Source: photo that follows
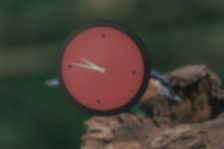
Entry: h=9 m=46
